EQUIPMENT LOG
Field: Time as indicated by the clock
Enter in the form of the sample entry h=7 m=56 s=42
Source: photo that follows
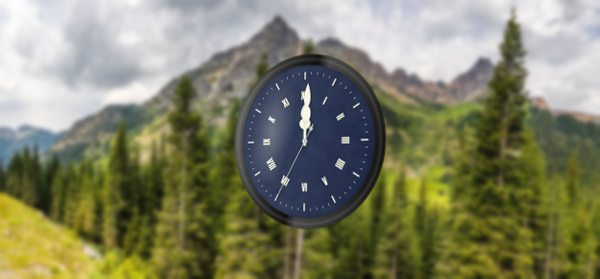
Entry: h=12 m=0 s=35
